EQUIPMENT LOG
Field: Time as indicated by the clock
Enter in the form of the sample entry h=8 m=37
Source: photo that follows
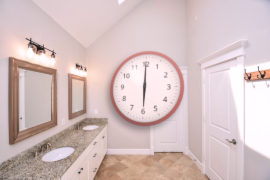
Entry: h=6 m=0
